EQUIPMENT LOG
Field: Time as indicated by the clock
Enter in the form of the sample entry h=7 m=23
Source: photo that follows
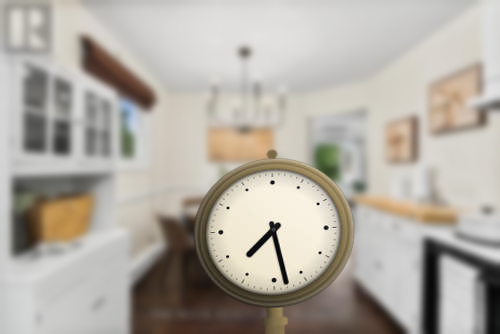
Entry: h=7 m=28
